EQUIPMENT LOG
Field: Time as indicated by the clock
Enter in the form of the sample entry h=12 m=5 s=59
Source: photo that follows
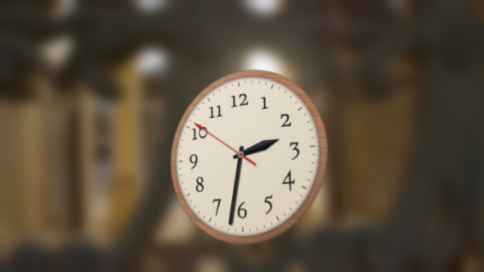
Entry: h=2 m=31 s=51
